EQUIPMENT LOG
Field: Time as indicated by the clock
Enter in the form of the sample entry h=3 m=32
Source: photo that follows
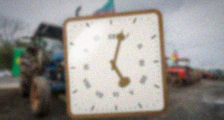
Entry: h=5 m=3
